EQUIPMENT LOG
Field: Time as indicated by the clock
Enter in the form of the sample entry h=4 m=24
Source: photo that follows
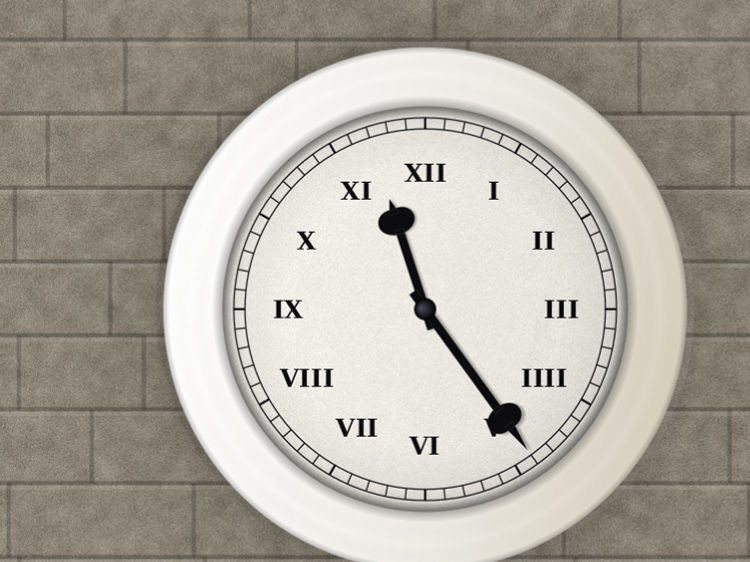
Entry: h=11 m=24
